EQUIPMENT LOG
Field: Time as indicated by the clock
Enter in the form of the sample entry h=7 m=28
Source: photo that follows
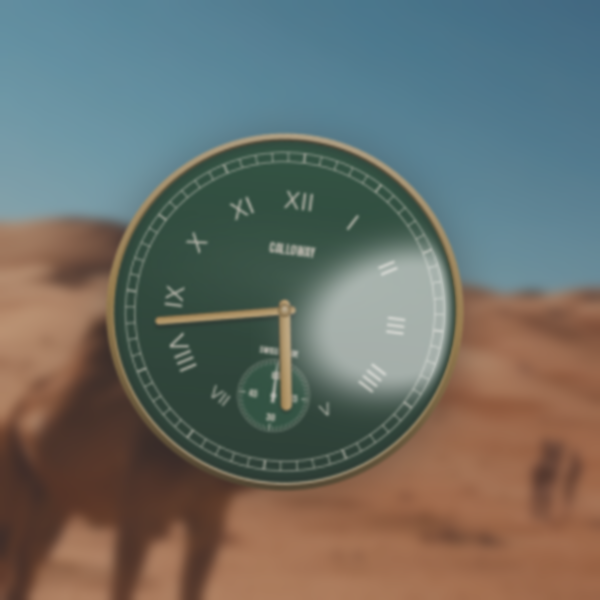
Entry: h=5 m=43
